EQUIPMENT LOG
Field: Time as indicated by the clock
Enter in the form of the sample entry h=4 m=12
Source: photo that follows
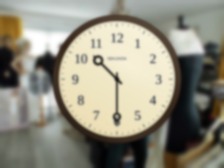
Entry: h=10 m=30
